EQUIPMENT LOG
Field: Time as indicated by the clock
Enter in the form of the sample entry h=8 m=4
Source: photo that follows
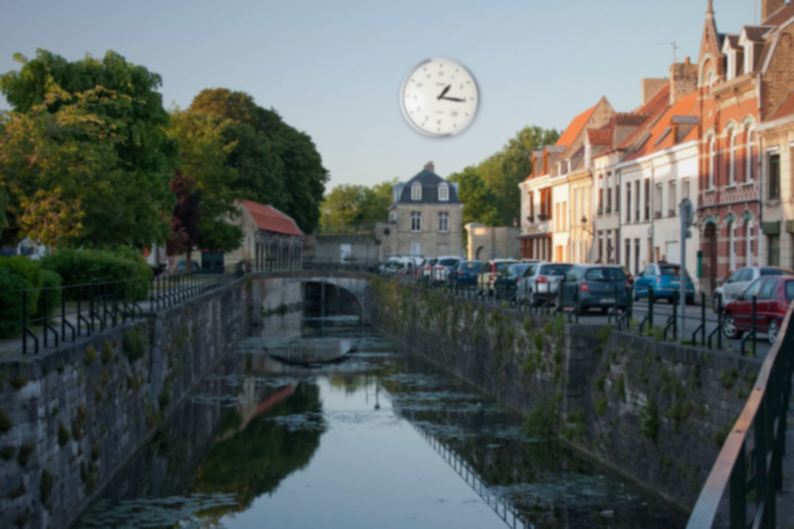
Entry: h=1 m=16
